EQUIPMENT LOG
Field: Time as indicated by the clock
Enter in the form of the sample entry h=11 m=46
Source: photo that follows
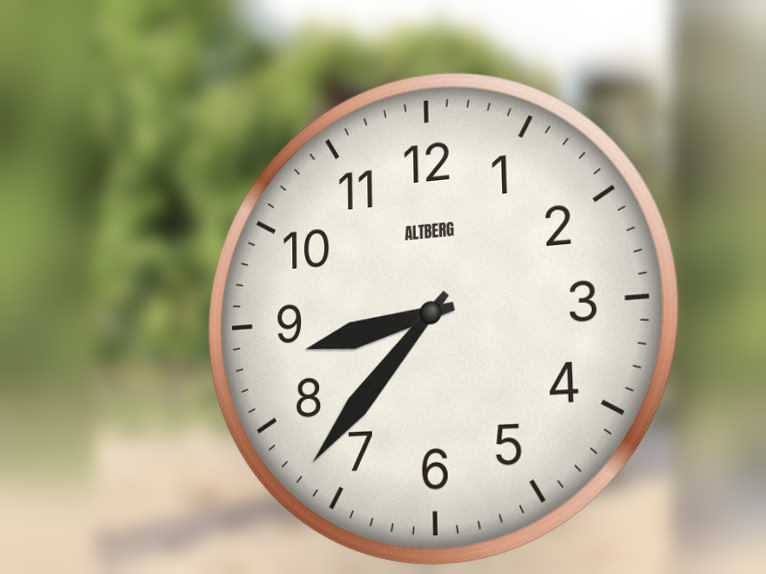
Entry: h=8 m=37
